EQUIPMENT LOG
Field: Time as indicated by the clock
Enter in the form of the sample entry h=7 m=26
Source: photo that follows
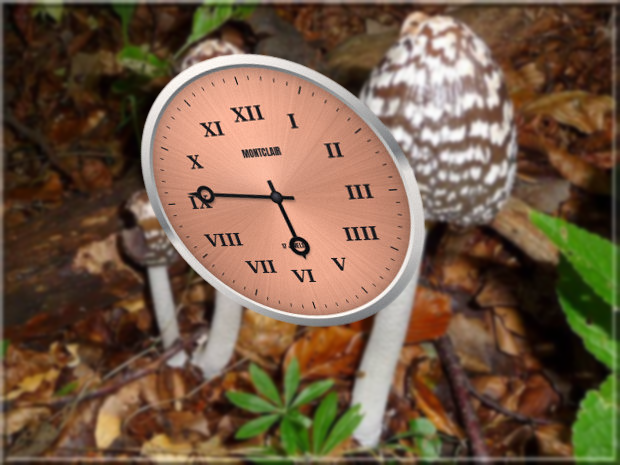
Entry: h=5 m=46
